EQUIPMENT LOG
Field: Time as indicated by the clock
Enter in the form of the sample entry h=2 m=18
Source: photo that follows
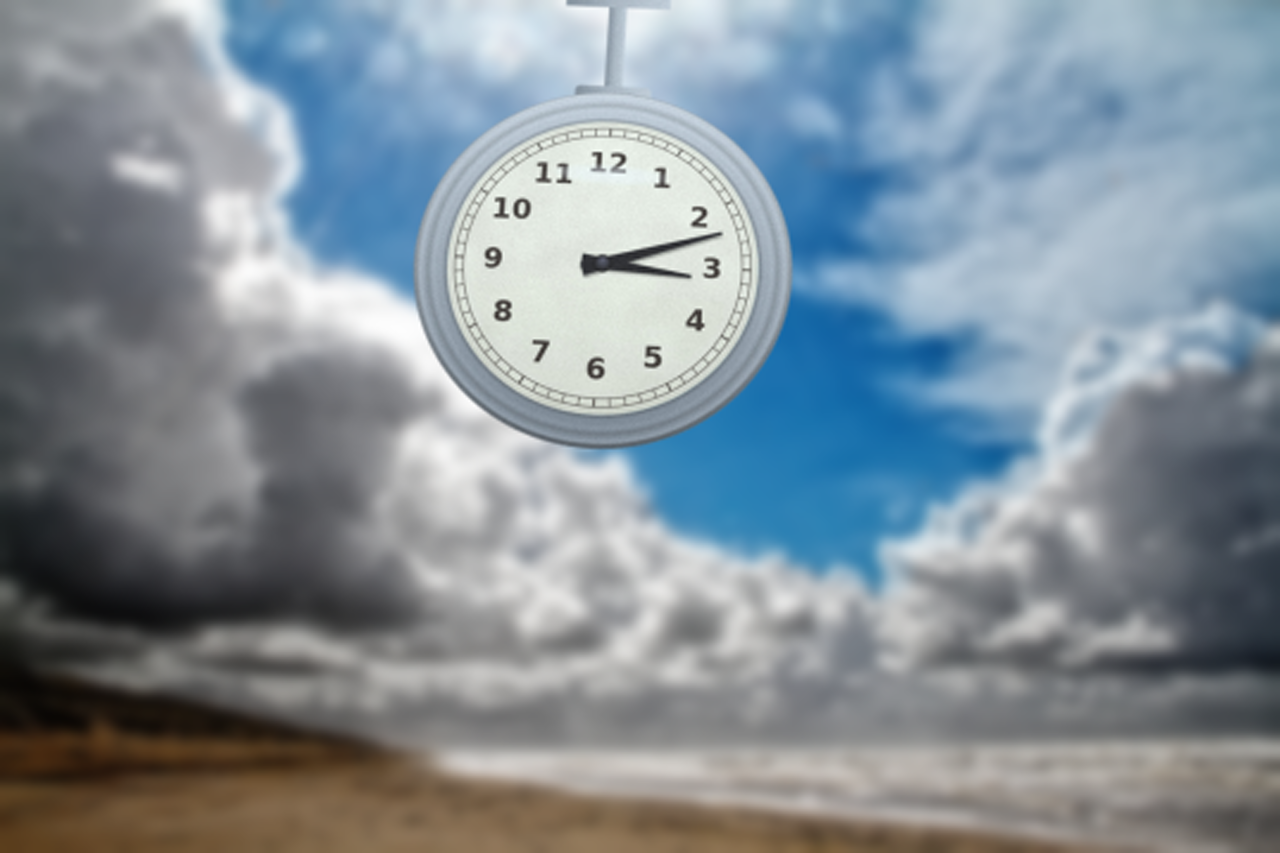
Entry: h=3 m=12
